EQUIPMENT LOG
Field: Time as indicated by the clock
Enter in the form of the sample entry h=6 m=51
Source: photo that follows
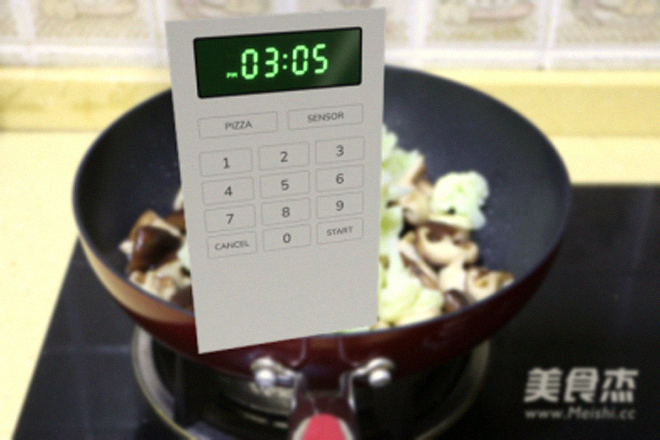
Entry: h=3 m=5
